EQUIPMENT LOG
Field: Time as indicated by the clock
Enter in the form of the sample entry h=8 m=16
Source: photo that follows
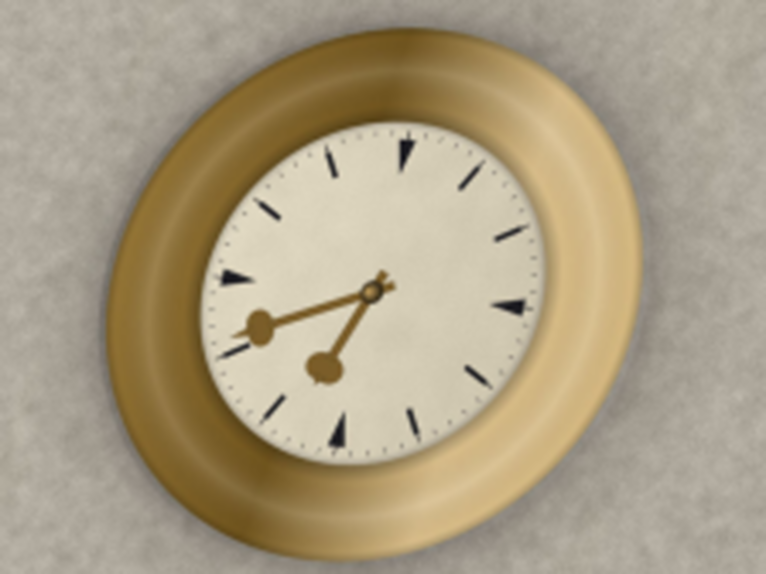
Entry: h=6 m=41
